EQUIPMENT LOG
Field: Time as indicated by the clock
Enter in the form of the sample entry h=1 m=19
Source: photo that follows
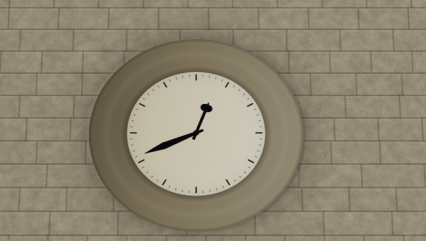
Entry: h=12 m=41
